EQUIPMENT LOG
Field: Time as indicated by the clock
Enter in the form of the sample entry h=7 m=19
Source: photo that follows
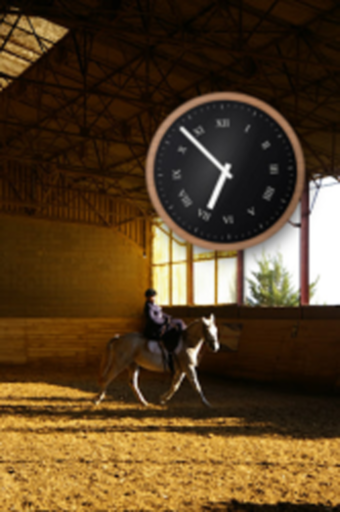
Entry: h=6 m=53
